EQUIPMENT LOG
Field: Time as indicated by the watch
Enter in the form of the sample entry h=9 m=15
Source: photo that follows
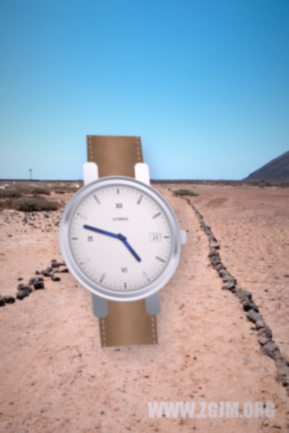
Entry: h=4 m=48
